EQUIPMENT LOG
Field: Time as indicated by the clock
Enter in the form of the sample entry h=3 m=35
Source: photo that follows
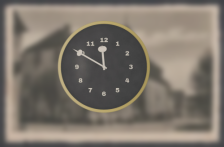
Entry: h=11 m=50
